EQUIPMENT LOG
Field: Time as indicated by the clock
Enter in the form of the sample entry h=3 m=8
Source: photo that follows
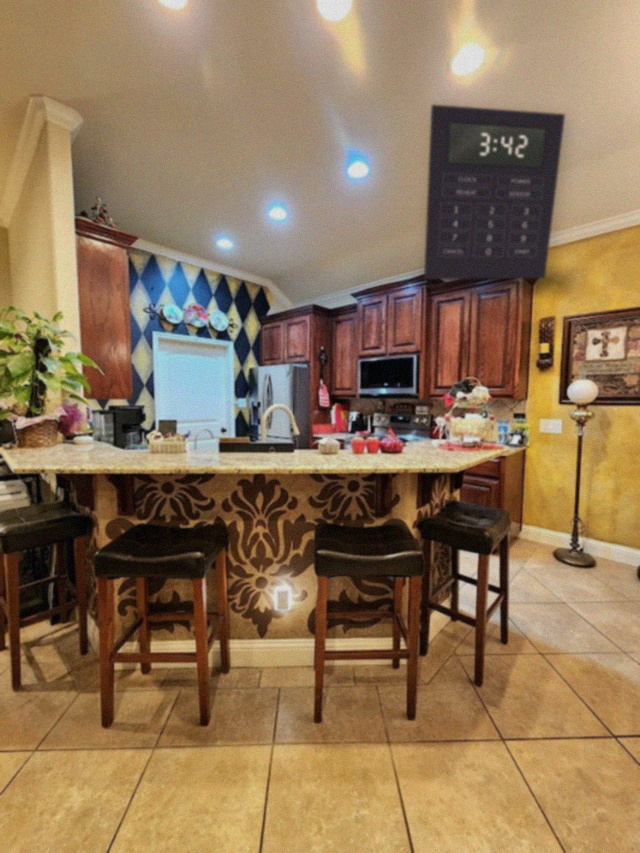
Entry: h=3 m=42
